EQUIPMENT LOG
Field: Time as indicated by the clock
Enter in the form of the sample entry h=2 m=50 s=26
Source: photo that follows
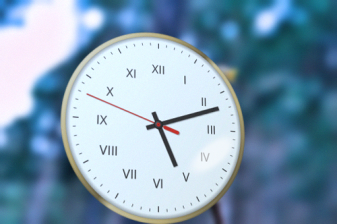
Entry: h=5 m=11 s=48
